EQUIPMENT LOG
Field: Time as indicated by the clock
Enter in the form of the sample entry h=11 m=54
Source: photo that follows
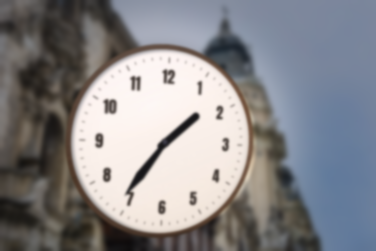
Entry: h=1 m=36
